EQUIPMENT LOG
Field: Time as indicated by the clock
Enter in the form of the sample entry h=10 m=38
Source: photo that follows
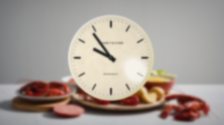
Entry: h=9 m=54
